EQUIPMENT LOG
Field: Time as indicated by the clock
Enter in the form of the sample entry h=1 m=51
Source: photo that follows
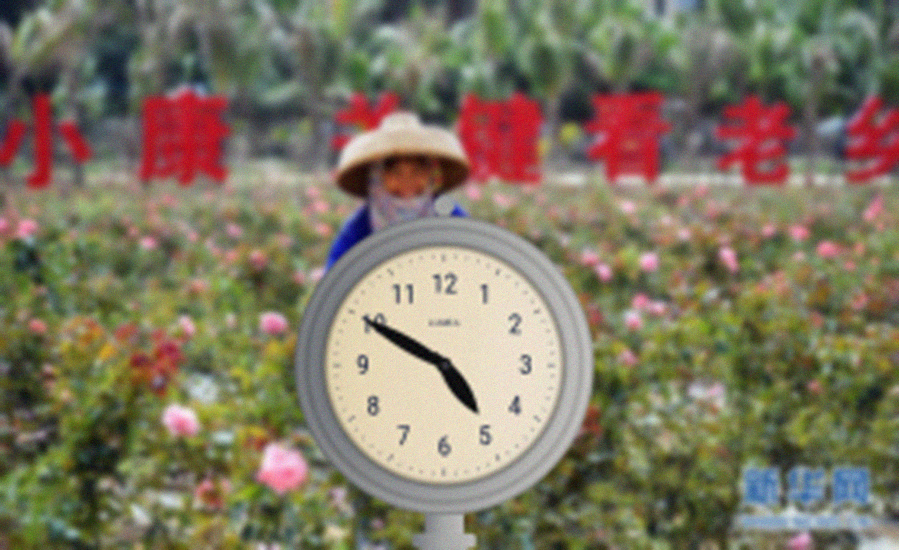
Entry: h=4 m=50
